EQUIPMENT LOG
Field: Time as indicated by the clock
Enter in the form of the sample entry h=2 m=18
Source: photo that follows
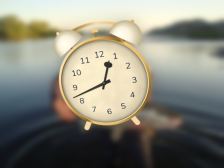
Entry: h=12 m=42
